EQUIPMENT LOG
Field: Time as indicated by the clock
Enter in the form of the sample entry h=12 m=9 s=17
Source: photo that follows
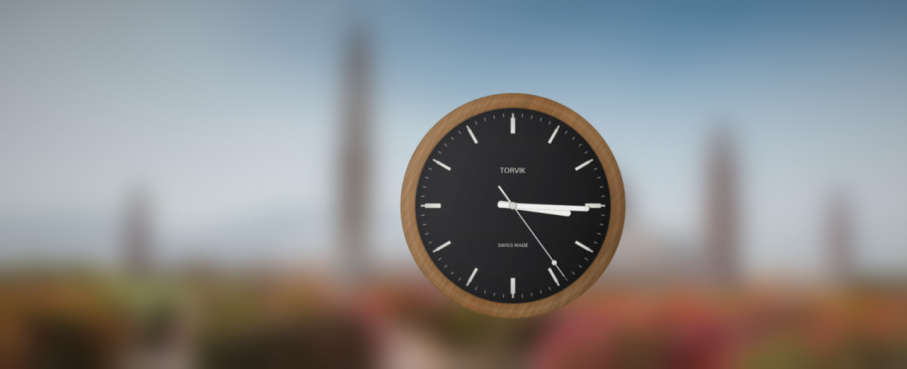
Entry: h=3 m=15 s=24
